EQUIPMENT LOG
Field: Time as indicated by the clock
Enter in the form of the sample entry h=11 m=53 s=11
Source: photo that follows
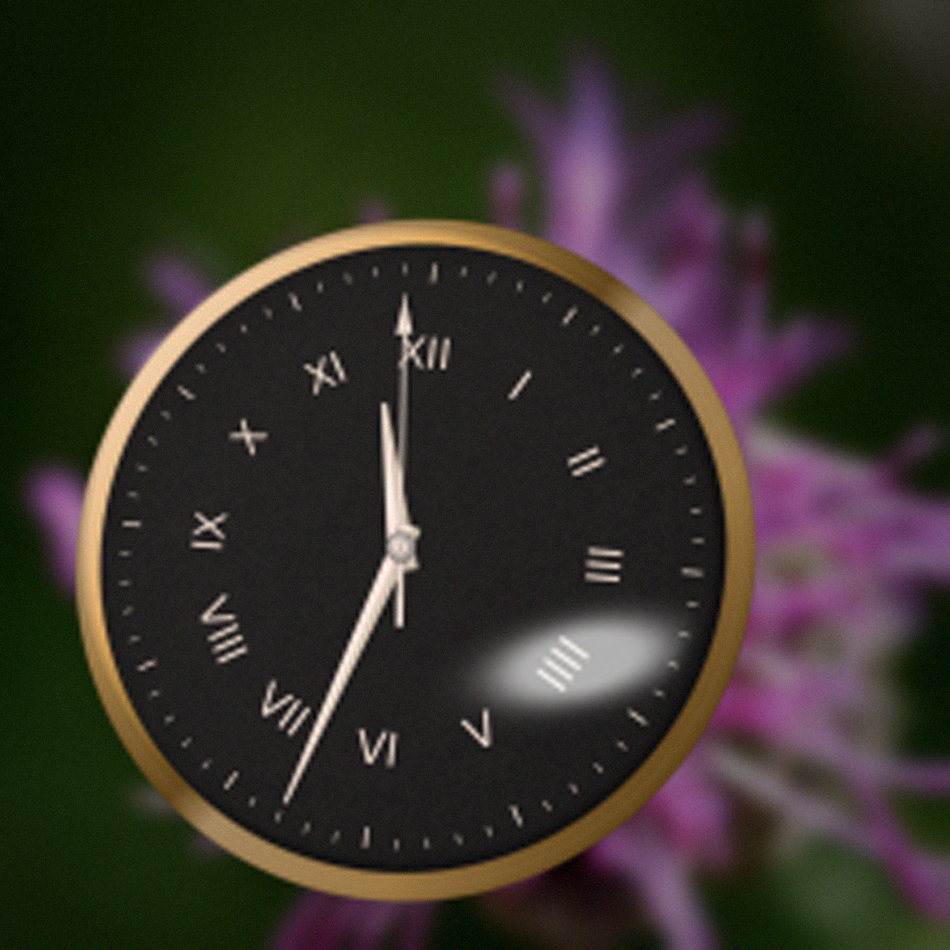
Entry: h=11 m=32 s=59
